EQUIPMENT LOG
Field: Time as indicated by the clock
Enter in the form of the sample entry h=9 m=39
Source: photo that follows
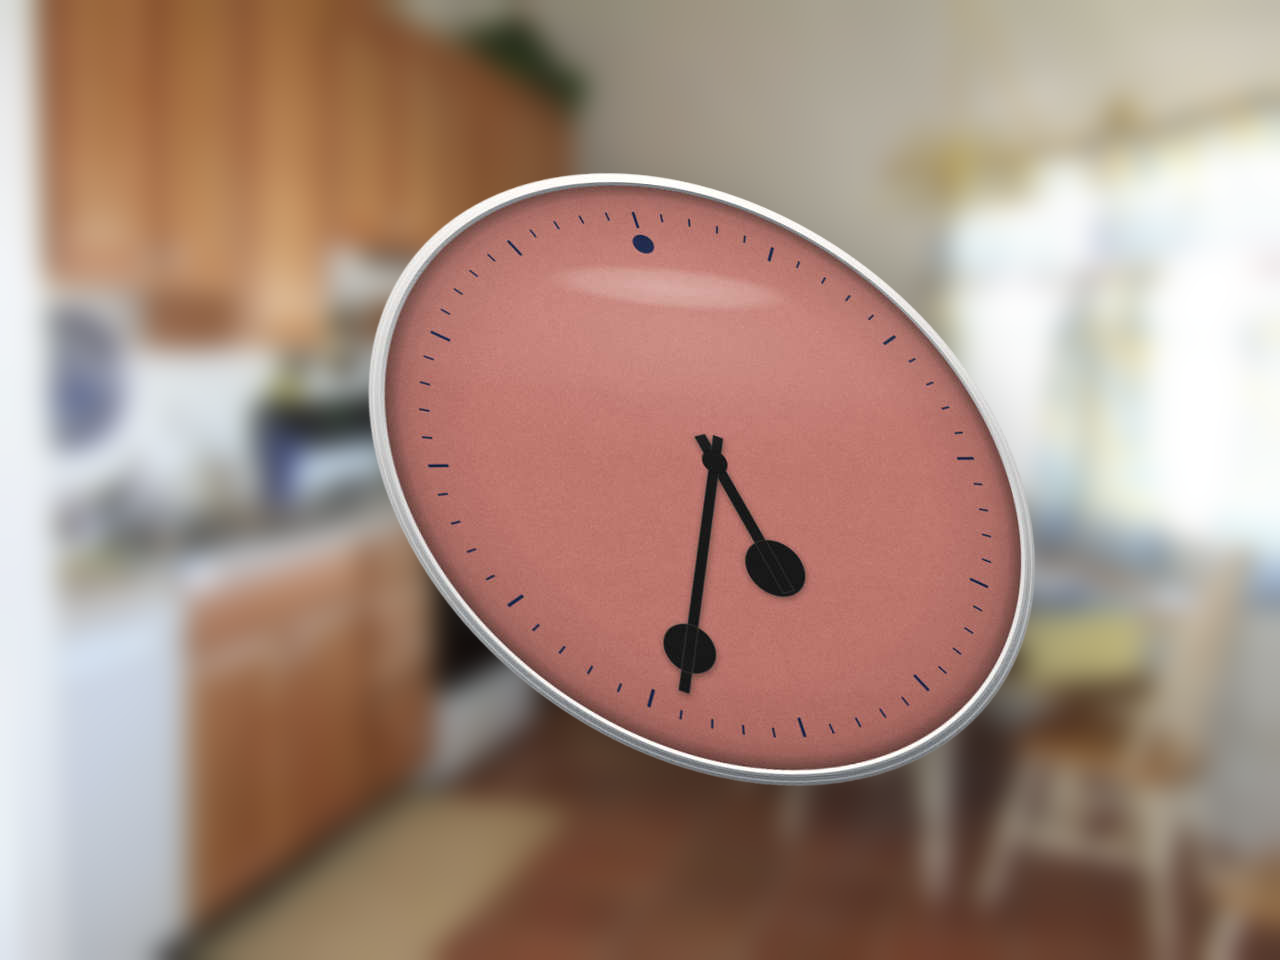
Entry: h=5 m=34
